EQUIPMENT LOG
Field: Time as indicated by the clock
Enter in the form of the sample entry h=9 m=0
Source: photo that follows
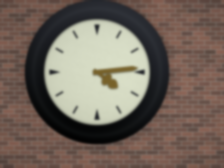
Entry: h=4 m=14
